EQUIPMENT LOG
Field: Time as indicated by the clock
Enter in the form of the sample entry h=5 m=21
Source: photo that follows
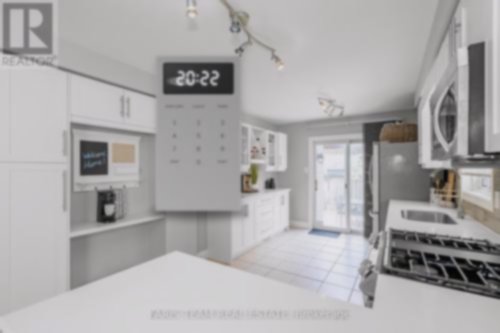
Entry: h=20 m=22
